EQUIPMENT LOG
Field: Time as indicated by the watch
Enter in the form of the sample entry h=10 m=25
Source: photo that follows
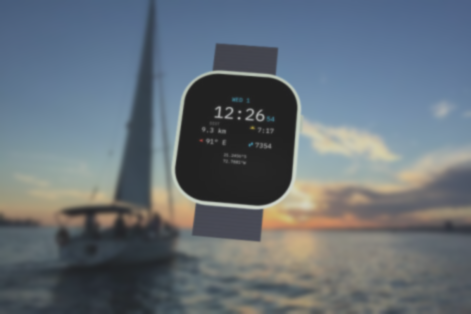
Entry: h=12 m=26
